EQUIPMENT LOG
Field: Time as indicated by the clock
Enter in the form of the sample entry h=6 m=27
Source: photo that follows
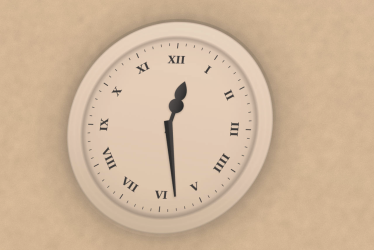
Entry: h=12 m=28
